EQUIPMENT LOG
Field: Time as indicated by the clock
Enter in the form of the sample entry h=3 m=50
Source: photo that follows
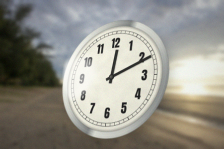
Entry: h=12 m=11
